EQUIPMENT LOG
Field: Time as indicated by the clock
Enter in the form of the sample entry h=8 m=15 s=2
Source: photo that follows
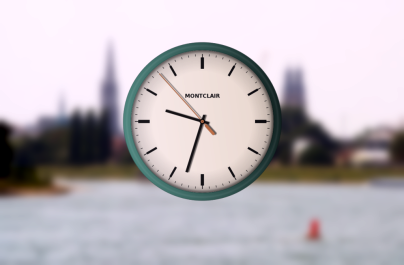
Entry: h=9 m=32 s=53
